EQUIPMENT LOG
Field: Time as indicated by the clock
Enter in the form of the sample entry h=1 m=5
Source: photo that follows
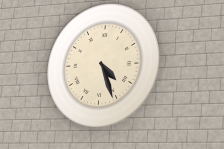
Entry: h=4 m=26
